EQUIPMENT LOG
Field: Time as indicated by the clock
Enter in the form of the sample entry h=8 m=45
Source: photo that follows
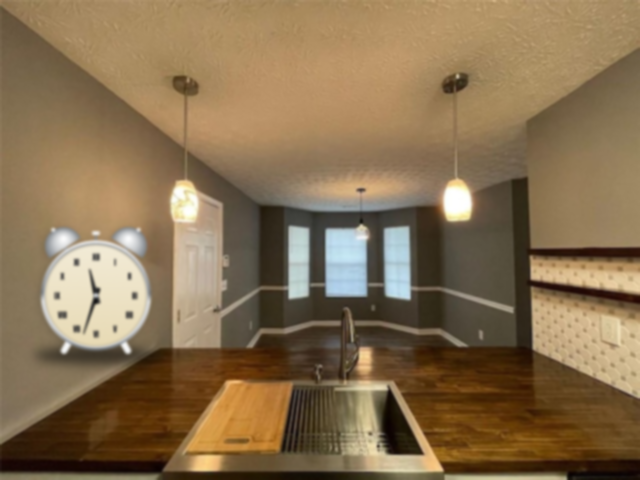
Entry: h=11 m=33
